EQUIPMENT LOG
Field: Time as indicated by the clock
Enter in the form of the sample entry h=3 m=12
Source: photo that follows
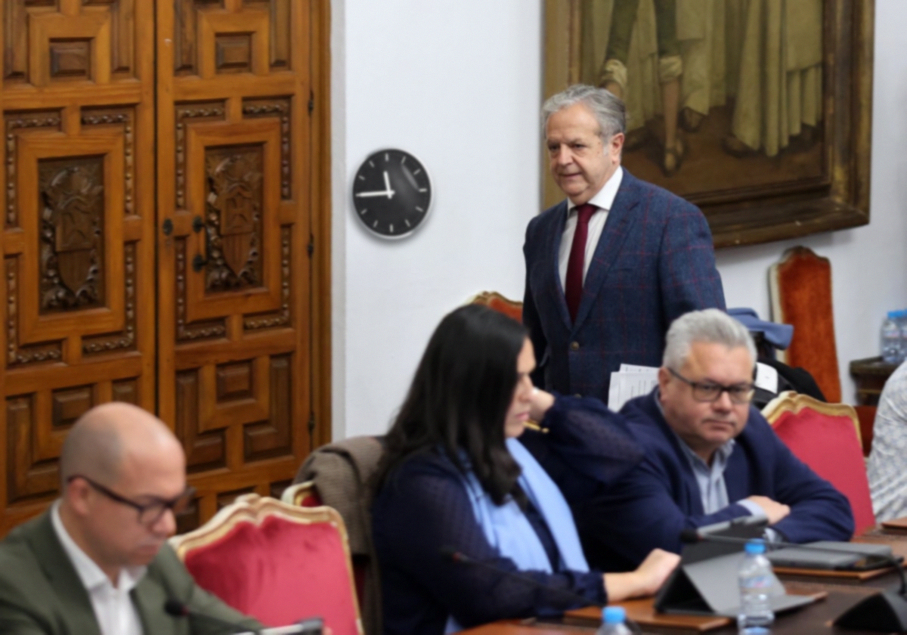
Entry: h=11 m=45
